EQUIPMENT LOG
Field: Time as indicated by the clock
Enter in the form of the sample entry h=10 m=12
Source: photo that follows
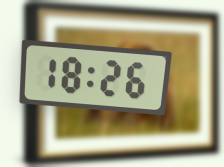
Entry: h=18 m=26
